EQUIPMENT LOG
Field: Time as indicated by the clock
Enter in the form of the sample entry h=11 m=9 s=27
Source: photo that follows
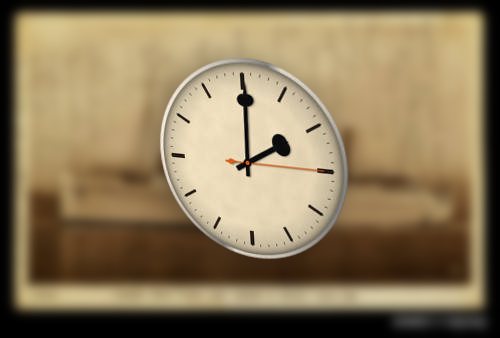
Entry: h=2 m=0 s=15
